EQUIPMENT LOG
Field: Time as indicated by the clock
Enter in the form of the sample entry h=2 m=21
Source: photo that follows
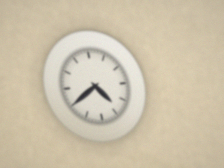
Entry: h=4 m=40
